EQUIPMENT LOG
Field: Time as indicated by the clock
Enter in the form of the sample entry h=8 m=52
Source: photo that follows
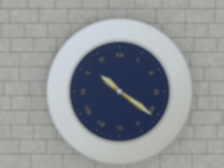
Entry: h=10 m=21
